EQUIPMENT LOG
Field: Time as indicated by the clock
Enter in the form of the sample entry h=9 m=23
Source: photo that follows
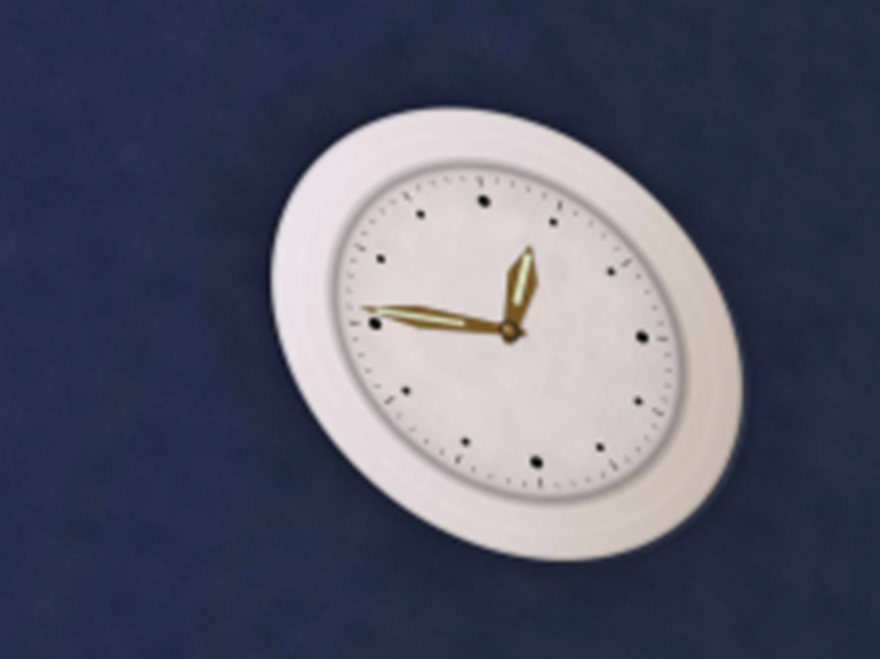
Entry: h=12 m=46
